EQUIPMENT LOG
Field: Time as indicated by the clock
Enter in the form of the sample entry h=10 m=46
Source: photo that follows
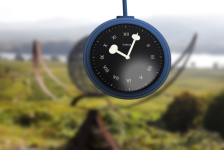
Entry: h=10 m=4
